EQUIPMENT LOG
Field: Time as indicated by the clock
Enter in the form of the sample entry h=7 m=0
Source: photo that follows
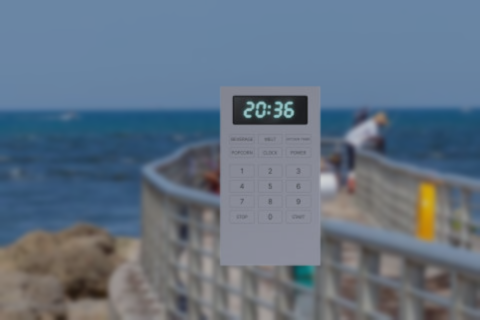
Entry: h=20 m=36
